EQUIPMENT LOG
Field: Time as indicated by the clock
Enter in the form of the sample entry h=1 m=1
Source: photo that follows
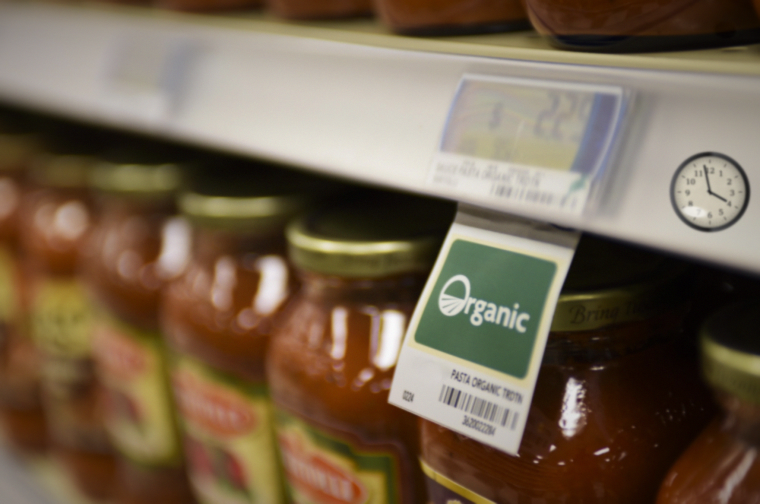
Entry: h=3 m=58
